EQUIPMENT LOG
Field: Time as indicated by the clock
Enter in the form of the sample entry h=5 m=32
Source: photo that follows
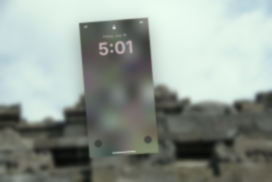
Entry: h=5 m=1
